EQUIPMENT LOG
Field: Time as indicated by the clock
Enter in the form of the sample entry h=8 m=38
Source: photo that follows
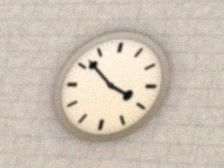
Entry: h=3 m=52
